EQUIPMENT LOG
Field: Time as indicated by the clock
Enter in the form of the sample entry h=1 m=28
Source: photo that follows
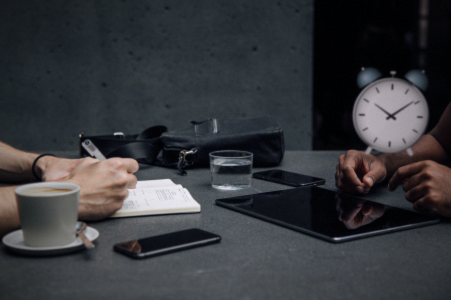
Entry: h=10 m=9
